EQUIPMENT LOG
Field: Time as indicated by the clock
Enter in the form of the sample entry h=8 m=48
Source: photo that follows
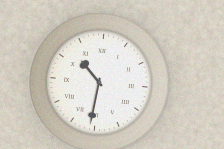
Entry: h=10 m=31
